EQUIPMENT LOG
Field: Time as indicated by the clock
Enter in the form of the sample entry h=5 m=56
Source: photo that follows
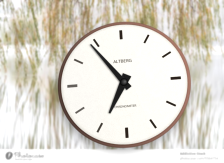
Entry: h=6 m=54
